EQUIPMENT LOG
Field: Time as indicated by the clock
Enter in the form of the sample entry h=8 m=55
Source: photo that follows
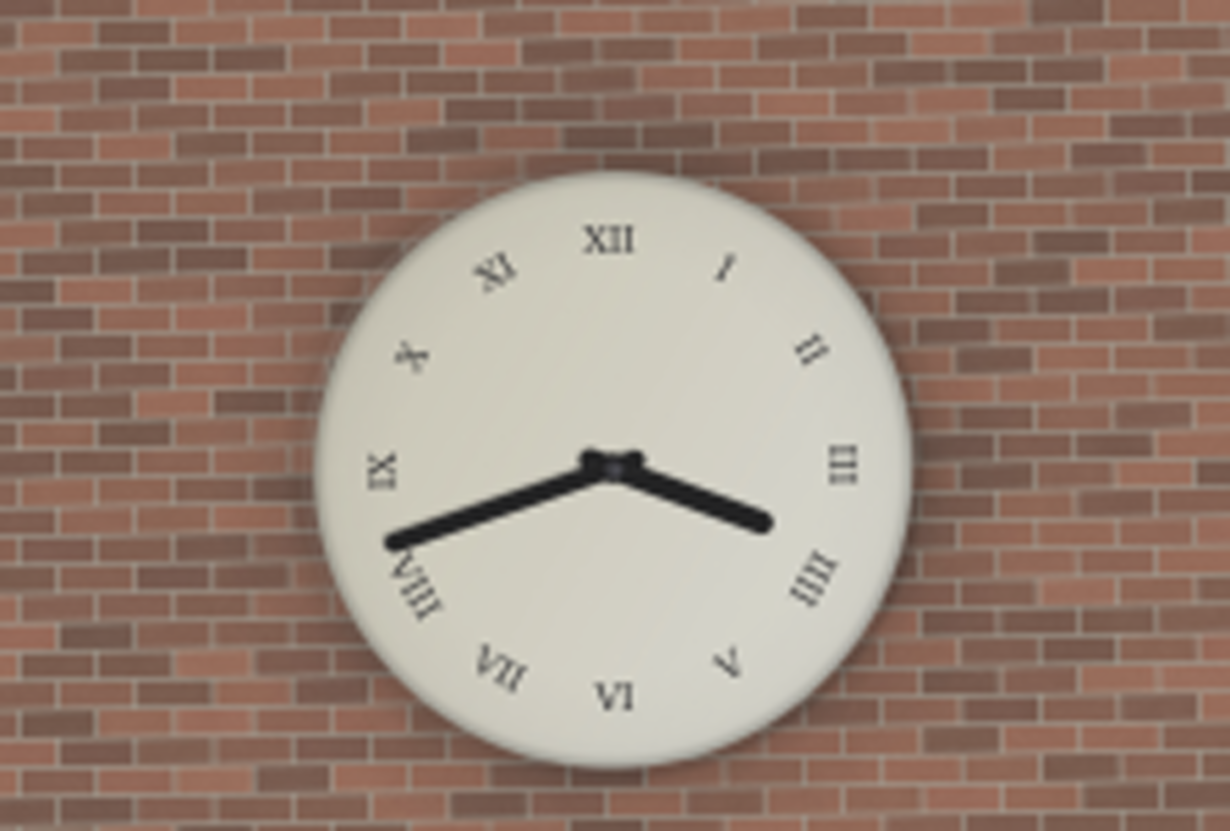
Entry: h=3 m=42
